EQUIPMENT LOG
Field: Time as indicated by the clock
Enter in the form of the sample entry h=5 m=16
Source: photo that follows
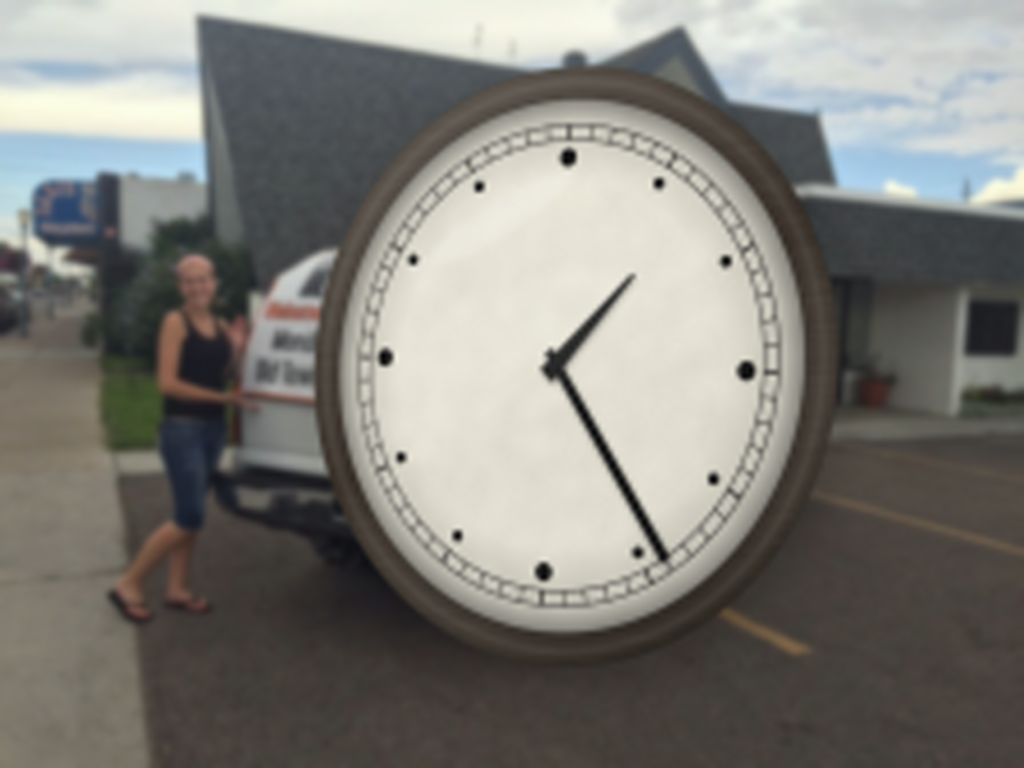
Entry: h=1 m=24
